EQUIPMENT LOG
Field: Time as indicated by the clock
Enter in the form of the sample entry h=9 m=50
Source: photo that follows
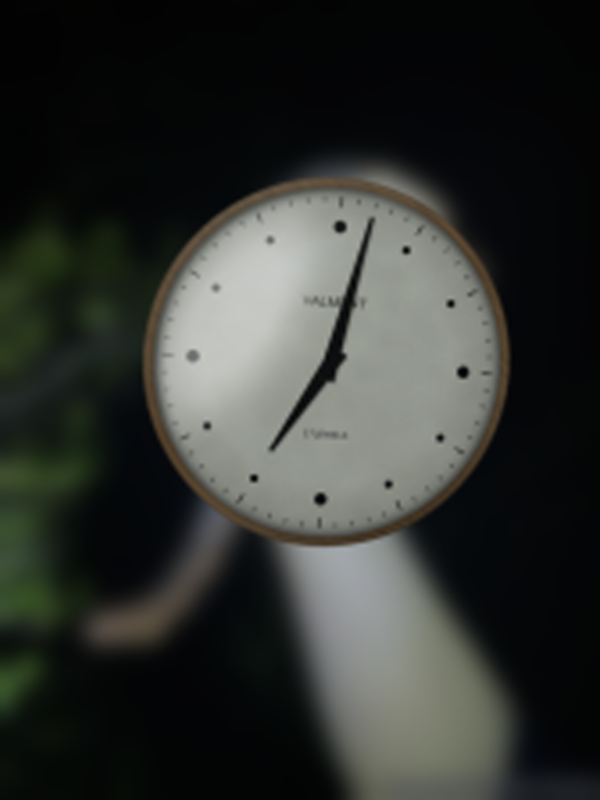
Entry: h=7 m=2
